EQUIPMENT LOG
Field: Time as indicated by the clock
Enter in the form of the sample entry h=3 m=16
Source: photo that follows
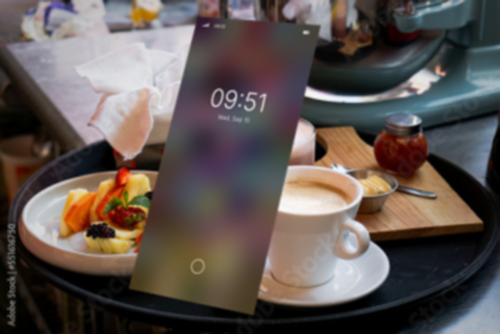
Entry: h=9 m=51
